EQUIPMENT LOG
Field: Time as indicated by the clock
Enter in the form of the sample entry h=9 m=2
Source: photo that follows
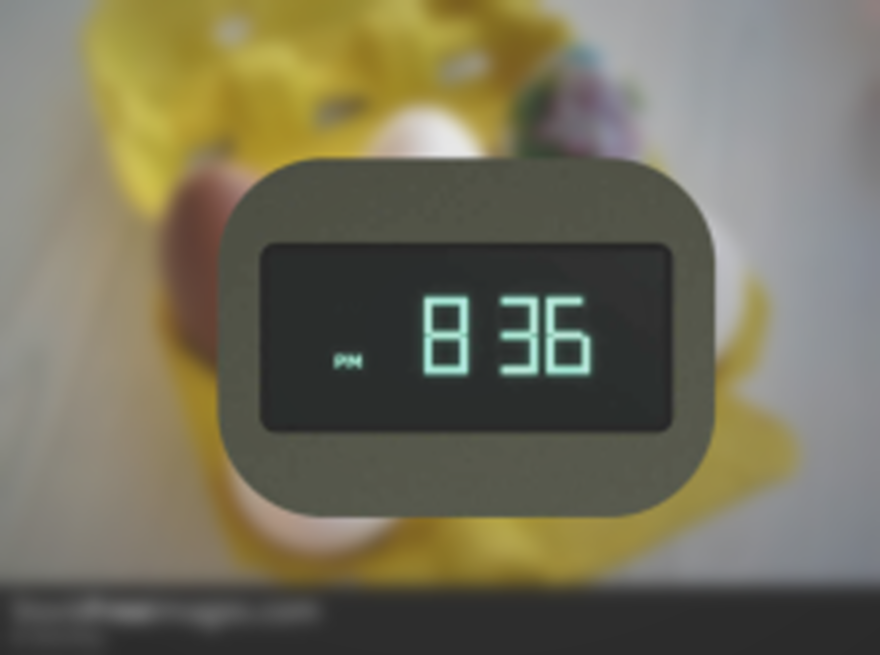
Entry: h=8 m=36
